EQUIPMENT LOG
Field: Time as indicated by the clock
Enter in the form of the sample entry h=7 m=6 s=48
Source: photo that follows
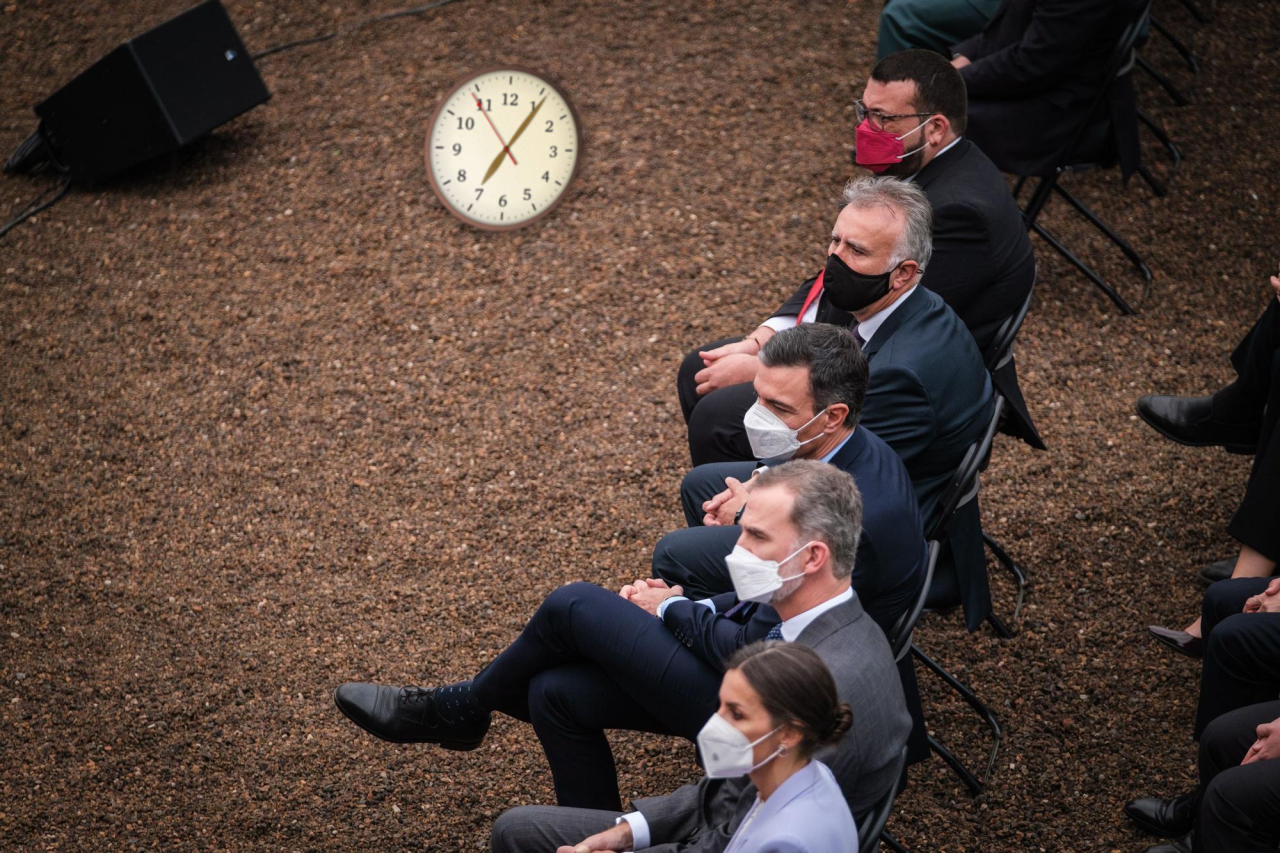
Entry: h=7 m=5 s=54
